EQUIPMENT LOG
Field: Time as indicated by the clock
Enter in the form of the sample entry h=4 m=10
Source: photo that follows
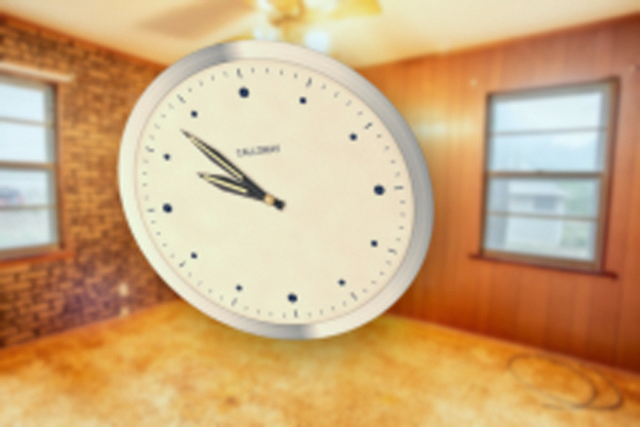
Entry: h=9 m=53
